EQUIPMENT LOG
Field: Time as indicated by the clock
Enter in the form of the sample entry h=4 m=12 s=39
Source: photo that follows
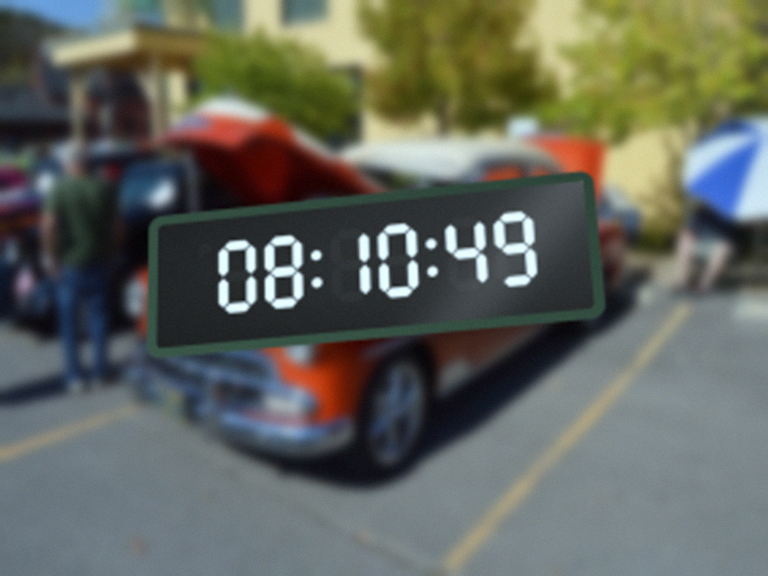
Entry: h=8 m=10 s=49
